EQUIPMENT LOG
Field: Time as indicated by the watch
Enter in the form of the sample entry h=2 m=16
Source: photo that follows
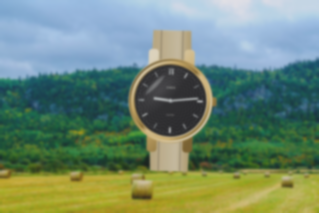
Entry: h=9 m=14
